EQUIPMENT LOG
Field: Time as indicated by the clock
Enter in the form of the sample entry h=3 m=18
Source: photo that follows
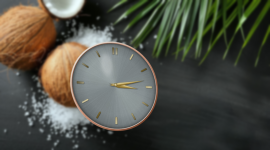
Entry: h=3 m=13
